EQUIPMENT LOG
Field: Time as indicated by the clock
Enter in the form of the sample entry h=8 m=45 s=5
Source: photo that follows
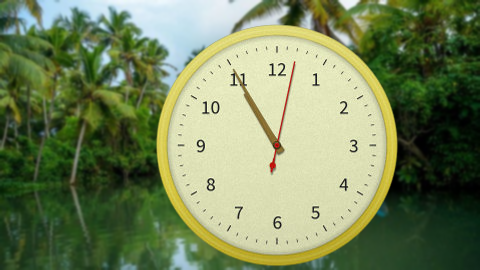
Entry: h=10 m=55 s=2
